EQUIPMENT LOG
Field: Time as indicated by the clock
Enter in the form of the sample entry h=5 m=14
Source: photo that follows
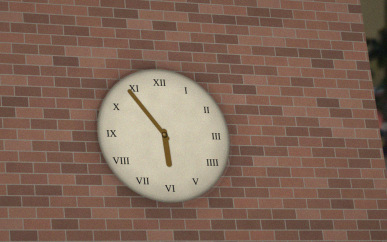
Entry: h=5 m=54
